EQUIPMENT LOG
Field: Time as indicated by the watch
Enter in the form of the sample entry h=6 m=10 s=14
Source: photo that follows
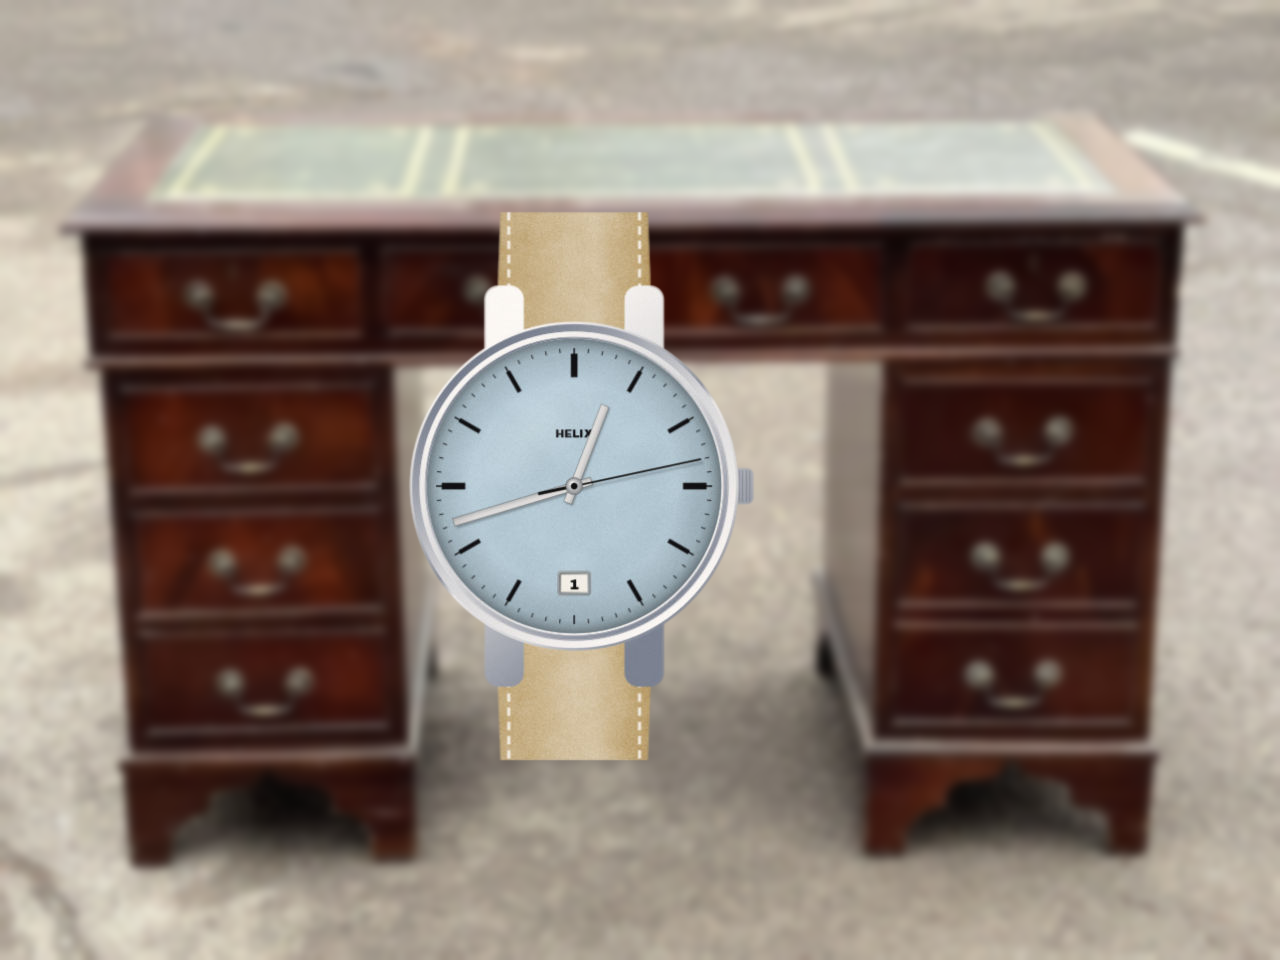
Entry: h=12 m=42 s=13
